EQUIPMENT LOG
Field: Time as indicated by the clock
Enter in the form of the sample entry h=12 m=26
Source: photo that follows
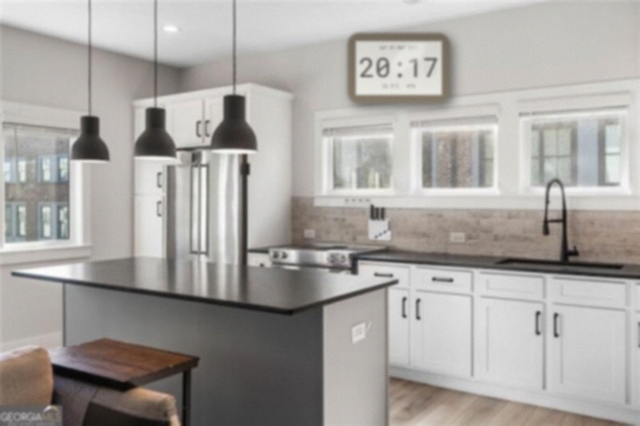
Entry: h=20 m=17
